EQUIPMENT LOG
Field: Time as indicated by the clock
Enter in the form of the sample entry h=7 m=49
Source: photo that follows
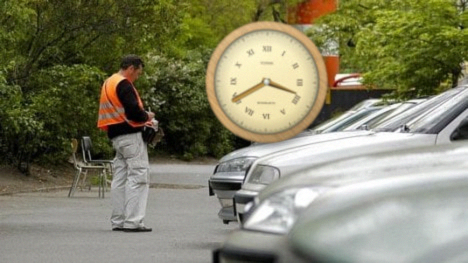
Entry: h=3 m=40
